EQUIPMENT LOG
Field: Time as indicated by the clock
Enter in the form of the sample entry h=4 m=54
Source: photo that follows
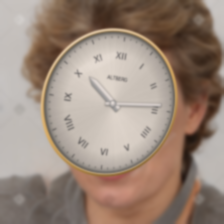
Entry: h=10 m=14
